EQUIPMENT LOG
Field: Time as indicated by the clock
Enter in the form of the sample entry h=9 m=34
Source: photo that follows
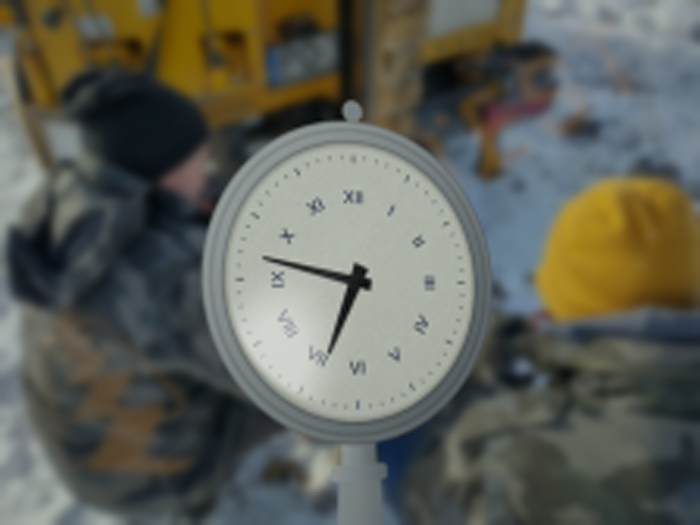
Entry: h=6 m=47
